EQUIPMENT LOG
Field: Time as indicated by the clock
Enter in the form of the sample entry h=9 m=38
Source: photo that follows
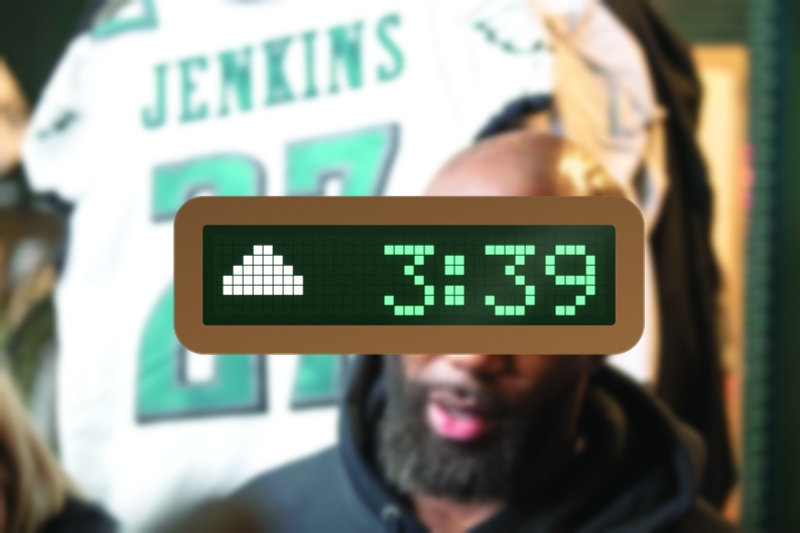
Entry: h=3 m=39
